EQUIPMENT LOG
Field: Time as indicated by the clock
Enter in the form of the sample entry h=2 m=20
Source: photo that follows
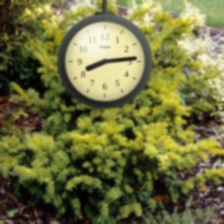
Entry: h=8 m=14
